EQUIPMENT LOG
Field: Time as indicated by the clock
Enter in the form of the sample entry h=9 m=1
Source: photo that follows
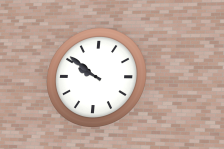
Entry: h=9 m=51
